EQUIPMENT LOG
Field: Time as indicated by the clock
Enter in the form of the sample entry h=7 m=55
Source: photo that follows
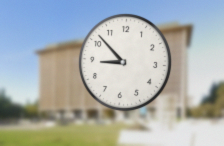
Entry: h=8 m=52
